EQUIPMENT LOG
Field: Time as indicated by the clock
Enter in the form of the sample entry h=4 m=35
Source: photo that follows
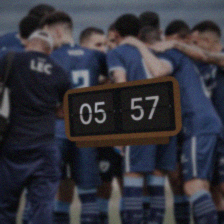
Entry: h=5 m=57
